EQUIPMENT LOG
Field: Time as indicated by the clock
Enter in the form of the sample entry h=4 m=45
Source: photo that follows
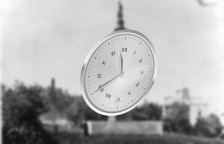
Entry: h=11 m=40
